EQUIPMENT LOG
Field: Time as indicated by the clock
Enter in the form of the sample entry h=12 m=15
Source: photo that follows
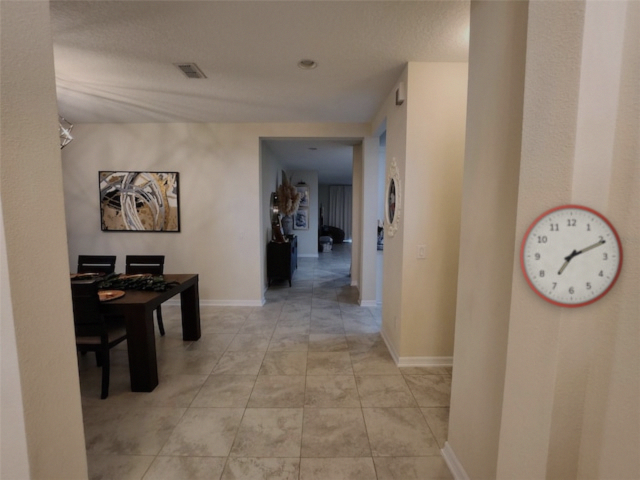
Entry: h=7 m=11
